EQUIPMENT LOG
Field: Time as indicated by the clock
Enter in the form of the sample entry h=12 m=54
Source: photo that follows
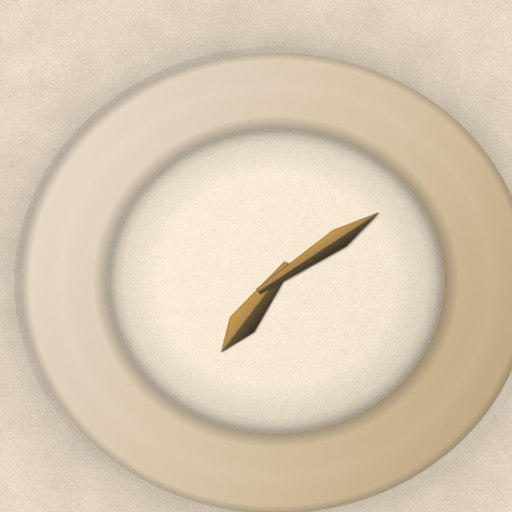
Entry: h=7 m=9
